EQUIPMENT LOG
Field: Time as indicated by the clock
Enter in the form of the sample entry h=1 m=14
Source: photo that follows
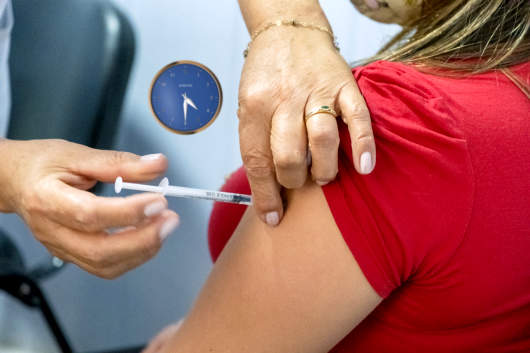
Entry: h=4 m=30
